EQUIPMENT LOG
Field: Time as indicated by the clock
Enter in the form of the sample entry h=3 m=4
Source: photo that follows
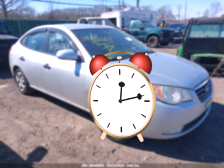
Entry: h=12 m=13
